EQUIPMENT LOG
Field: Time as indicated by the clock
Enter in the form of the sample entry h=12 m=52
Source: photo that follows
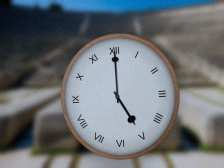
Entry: h=5 m=0
